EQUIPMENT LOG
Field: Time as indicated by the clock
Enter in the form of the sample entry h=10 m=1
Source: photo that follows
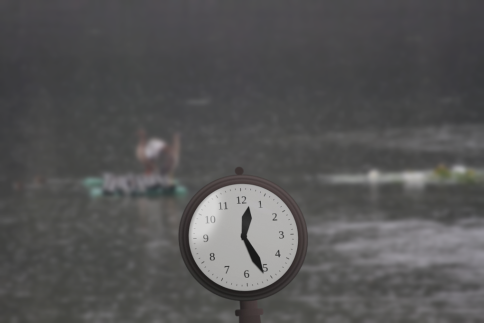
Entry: h=12 m=26
